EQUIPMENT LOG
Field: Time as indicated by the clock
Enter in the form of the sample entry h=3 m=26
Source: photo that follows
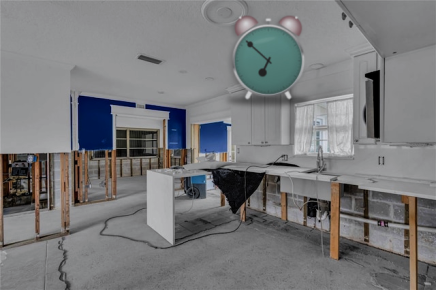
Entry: h=6 m=52
